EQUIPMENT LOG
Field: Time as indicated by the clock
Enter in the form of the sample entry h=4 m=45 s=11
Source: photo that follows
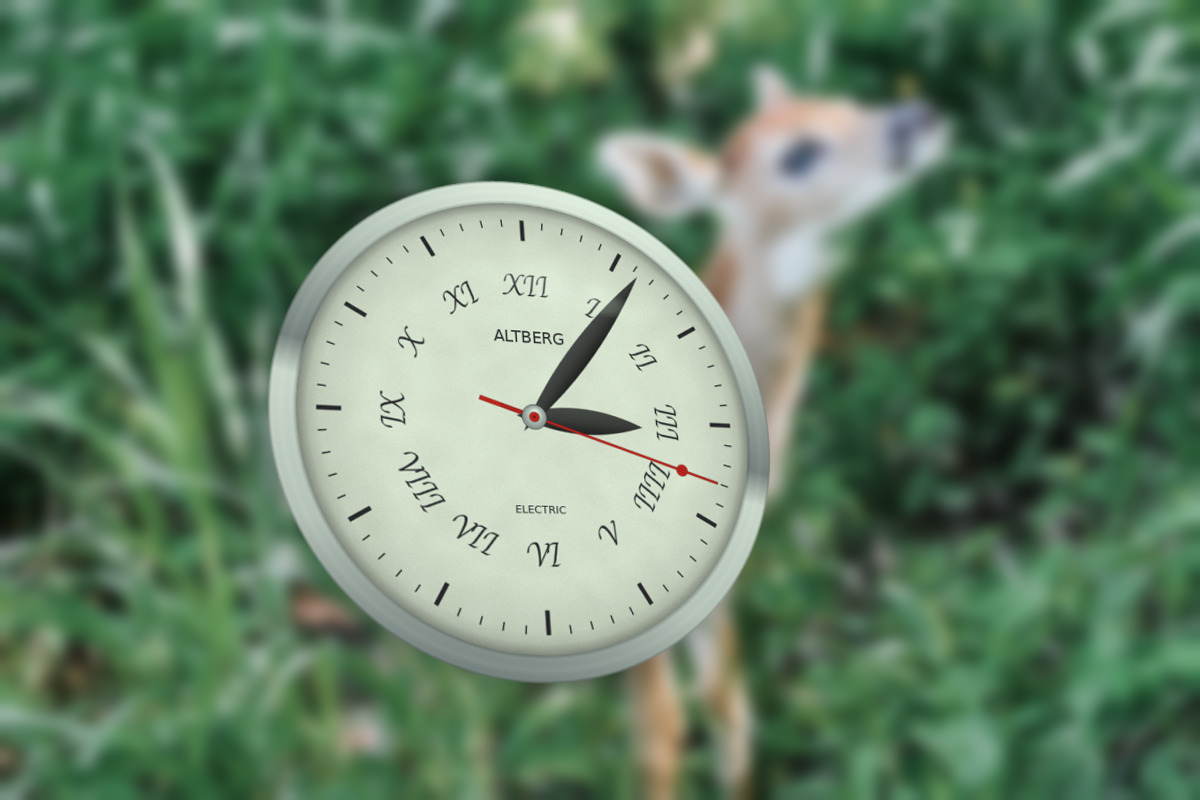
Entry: h=3 m=6 s=18
